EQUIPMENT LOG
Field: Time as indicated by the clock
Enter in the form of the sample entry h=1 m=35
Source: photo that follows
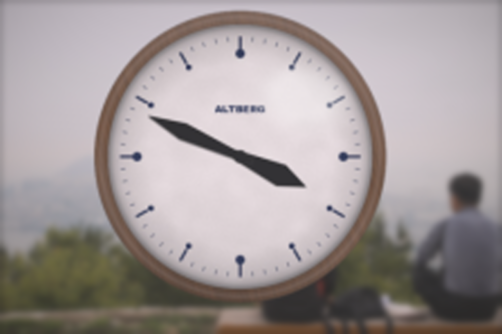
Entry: h=3 m=49
